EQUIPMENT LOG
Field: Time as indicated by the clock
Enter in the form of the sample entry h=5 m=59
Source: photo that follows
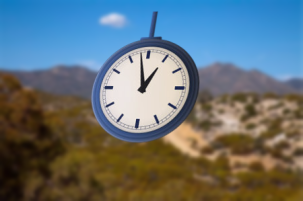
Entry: h=12 m=58
